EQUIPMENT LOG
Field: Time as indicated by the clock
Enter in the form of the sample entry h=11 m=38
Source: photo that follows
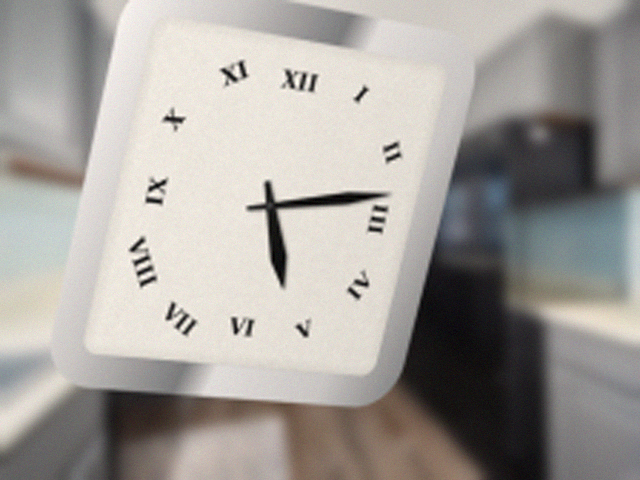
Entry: h=5 m=13
